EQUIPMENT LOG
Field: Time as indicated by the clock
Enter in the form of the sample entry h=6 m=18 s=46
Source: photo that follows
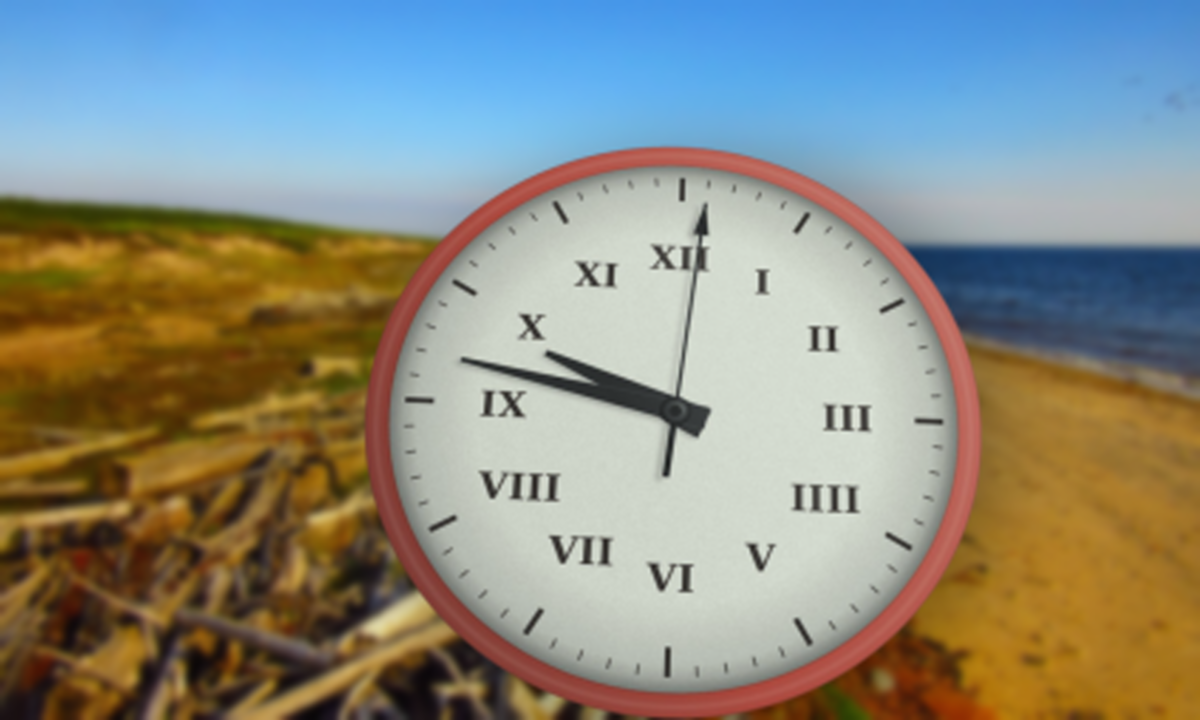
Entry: h=9 m=47 s=1
